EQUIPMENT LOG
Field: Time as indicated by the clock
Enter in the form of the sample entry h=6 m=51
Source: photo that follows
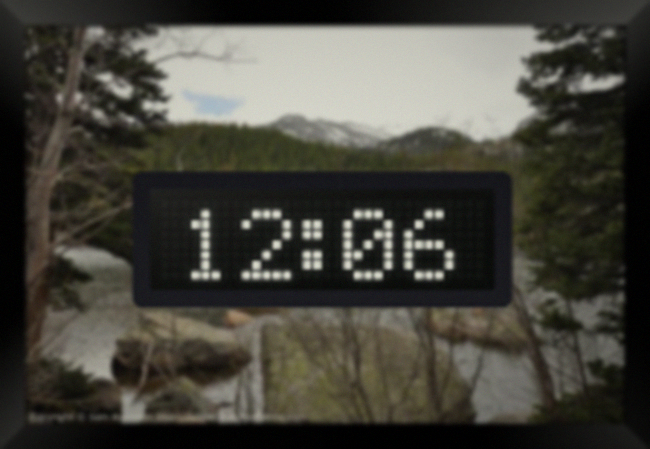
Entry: h=12 m=6
